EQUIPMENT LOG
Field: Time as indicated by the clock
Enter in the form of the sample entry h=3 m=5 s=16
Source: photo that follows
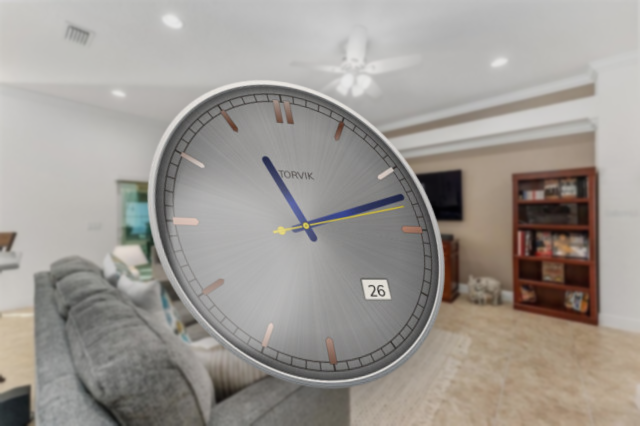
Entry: h=11 m=12 s=13
